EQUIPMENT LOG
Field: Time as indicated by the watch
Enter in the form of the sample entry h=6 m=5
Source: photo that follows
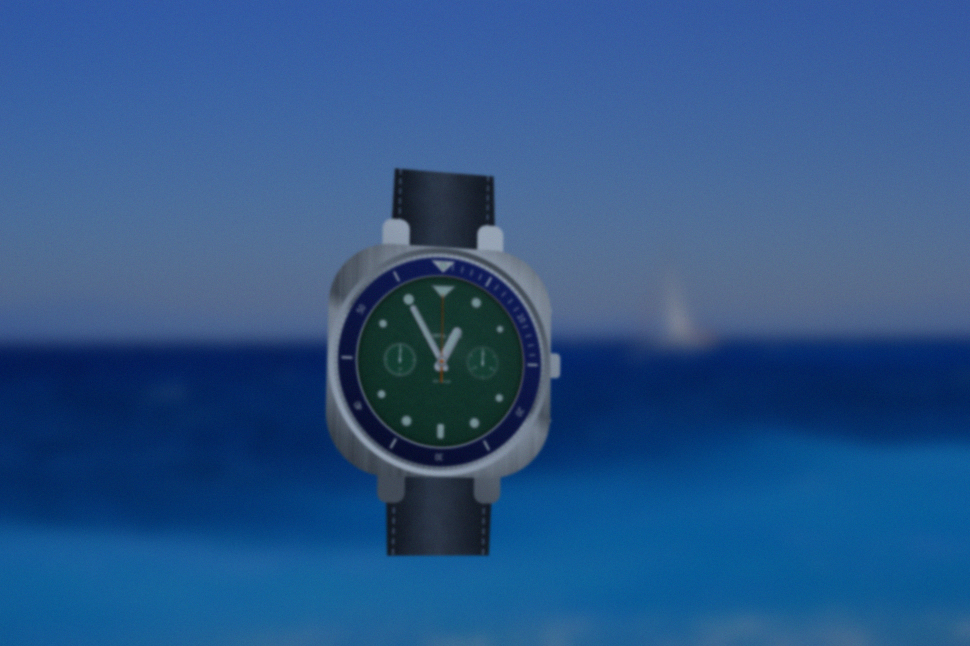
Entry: h=12 m=55
